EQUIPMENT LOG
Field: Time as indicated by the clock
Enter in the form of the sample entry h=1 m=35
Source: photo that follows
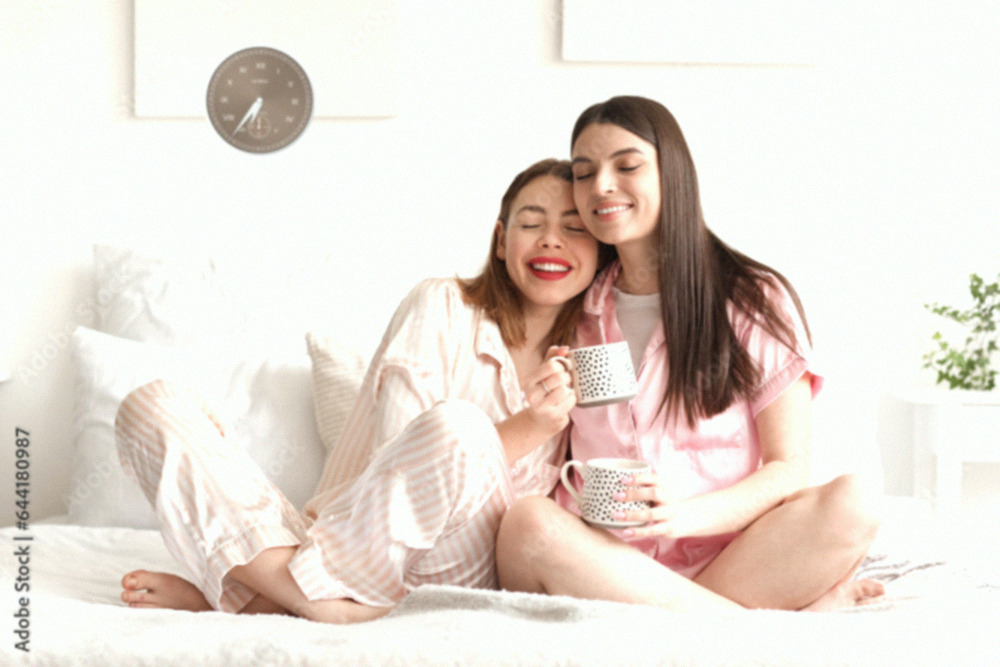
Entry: h=6 m=36
